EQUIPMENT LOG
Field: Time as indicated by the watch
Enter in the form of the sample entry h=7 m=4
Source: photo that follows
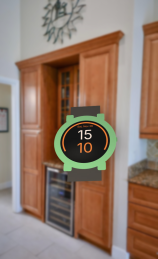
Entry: h=15 m=10
